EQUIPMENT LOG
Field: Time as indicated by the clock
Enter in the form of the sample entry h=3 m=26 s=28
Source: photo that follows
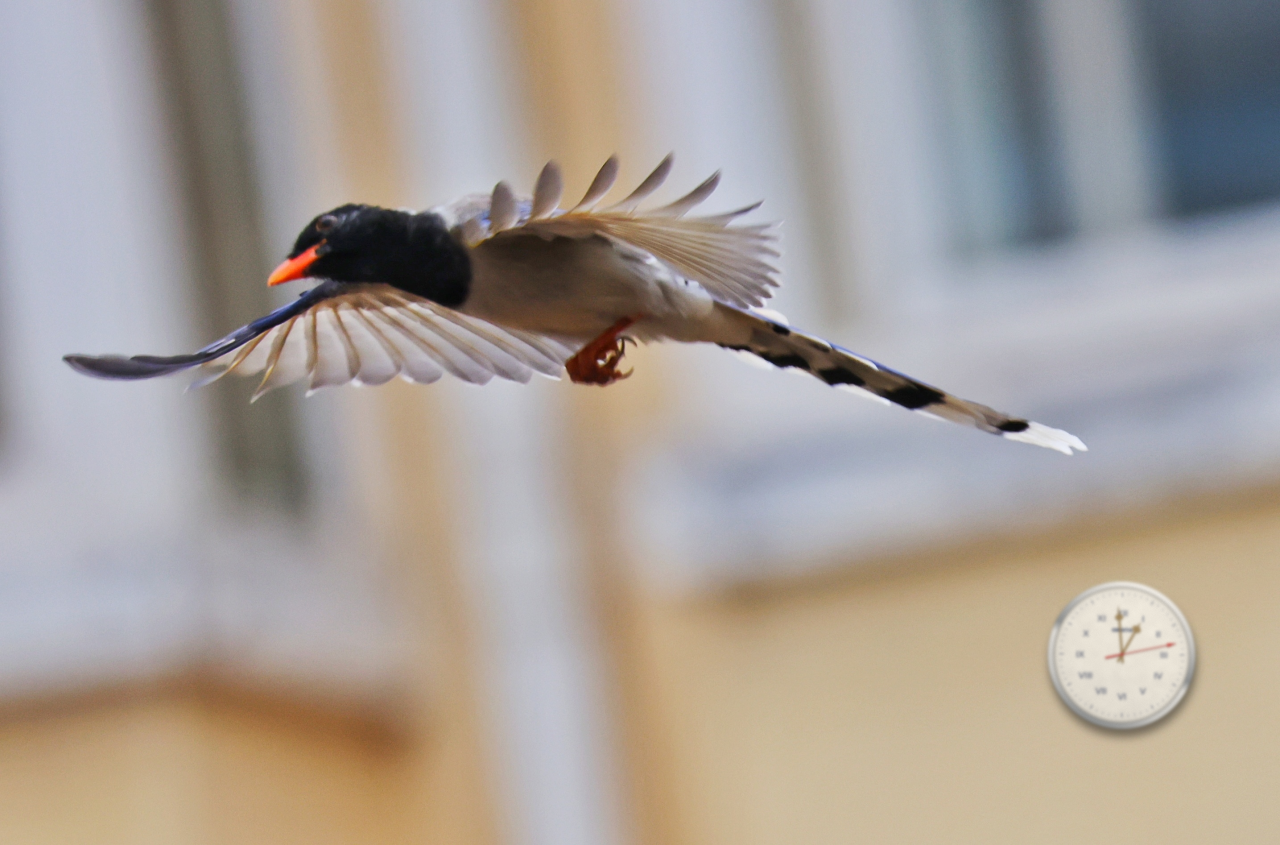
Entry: h=12 m=59 s=13
